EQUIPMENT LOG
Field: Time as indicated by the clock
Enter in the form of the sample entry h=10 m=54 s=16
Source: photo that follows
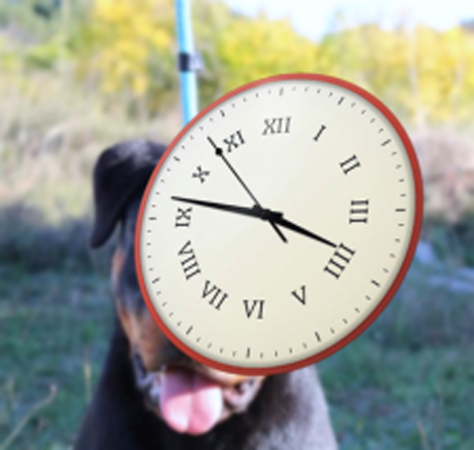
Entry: h=3 m=46 s=53
